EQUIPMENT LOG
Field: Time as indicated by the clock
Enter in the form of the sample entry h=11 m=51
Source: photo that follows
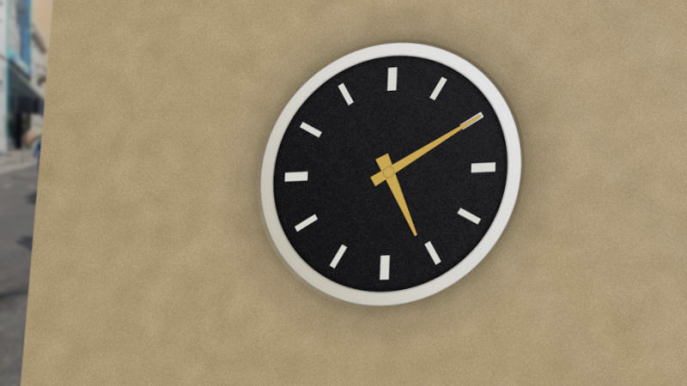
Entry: h=5 m=10
